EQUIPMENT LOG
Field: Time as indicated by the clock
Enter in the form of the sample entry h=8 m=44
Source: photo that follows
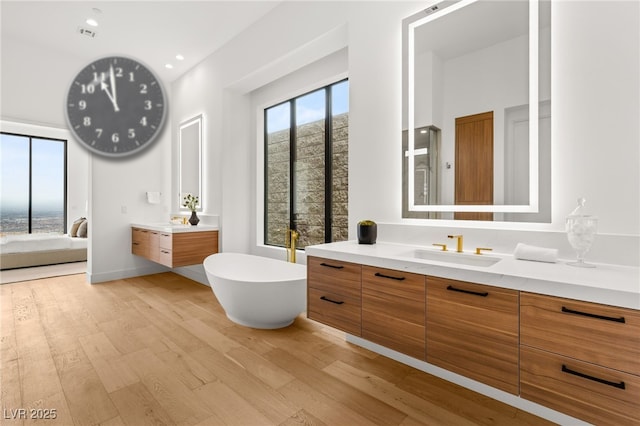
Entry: h=10 m=59
